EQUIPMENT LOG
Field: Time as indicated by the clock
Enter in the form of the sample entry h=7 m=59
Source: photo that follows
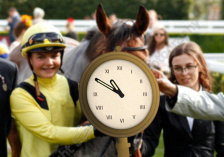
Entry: h=10 m=50
